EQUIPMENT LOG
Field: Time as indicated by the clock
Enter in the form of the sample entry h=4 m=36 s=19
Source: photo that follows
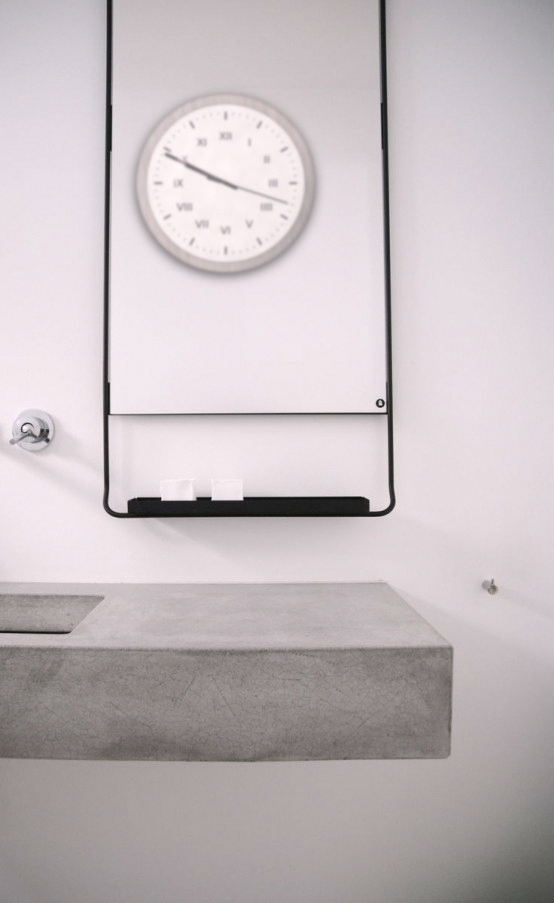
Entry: h=9 m=49 s=18
